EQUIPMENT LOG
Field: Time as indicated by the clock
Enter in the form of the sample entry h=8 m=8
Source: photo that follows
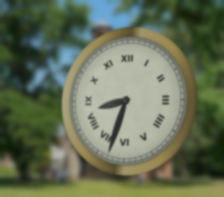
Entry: h=8 m=33
